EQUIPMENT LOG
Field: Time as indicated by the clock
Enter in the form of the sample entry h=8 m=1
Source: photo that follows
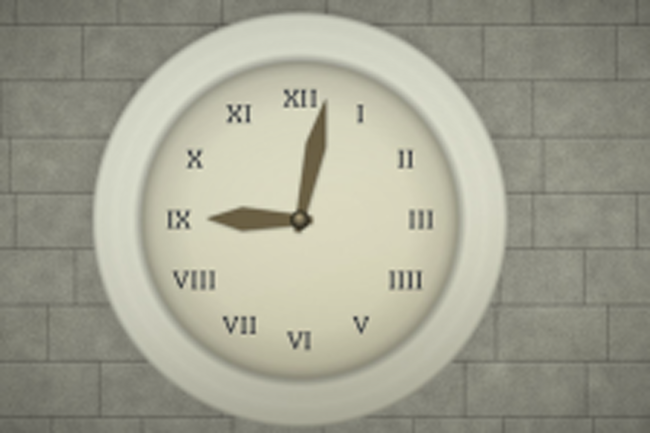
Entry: h=9 m=2
